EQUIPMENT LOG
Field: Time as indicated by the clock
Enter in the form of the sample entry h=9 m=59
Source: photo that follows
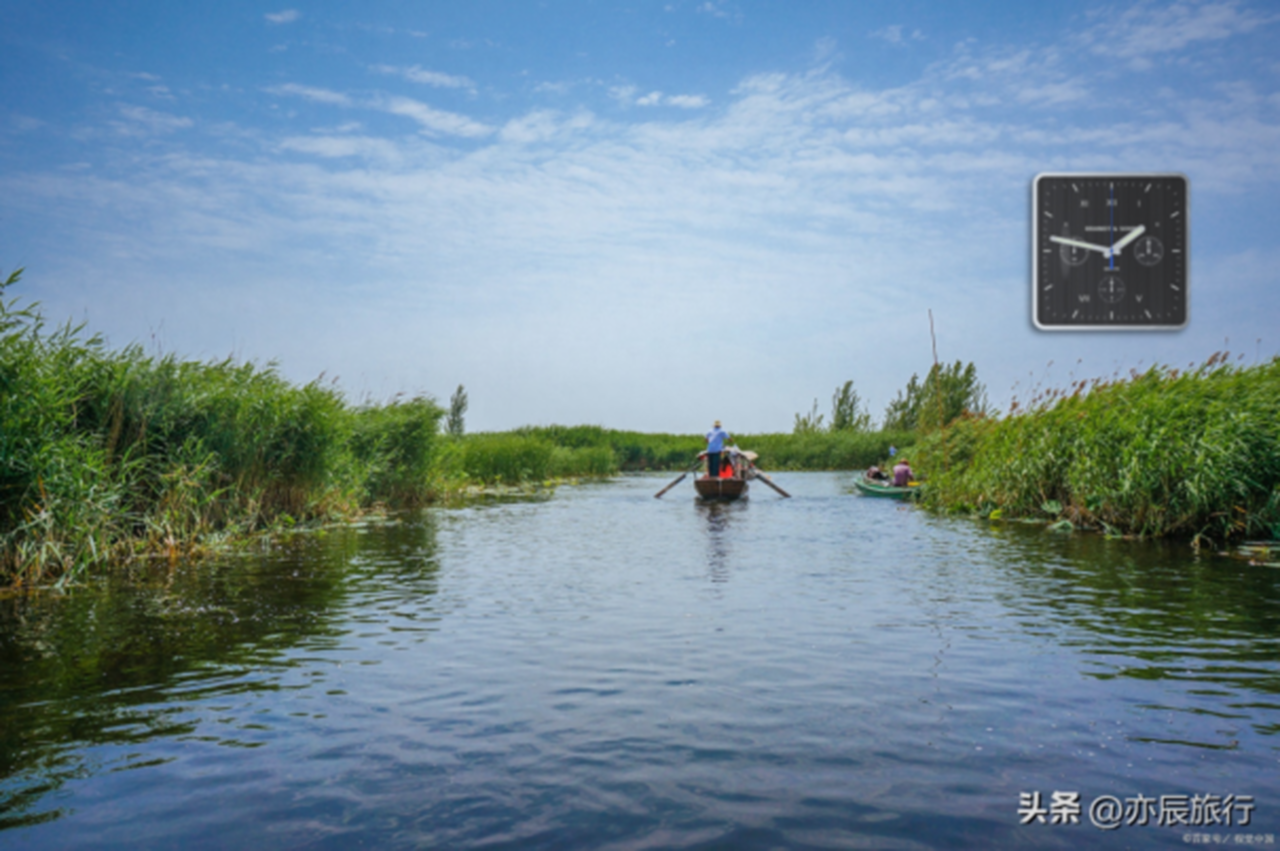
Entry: h=1 m=47
